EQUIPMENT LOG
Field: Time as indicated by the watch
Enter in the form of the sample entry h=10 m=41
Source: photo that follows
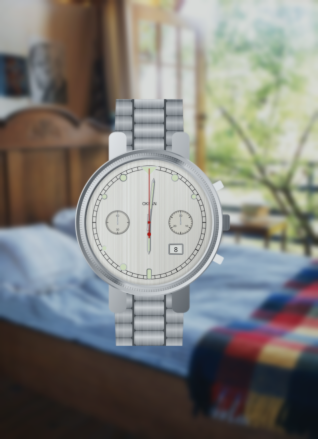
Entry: h=6 m=1
